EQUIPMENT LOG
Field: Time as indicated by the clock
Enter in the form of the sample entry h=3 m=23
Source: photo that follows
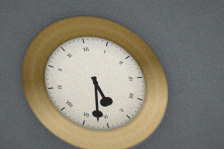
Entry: h=5 m=32
